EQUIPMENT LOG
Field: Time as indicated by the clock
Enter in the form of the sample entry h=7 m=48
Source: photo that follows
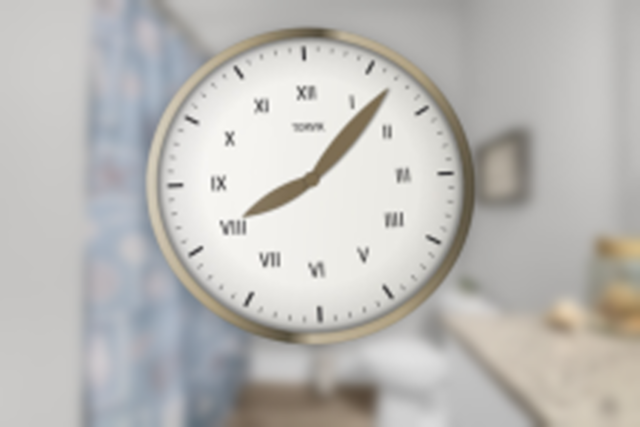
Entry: h=8 m=7
